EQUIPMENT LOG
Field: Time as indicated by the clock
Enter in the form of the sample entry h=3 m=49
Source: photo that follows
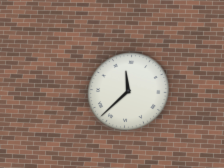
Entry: h=11 m=37
